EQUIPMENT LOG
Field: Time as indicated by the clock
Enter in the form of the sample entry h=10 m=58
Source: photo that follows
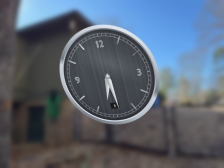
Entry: h=6 m=29
